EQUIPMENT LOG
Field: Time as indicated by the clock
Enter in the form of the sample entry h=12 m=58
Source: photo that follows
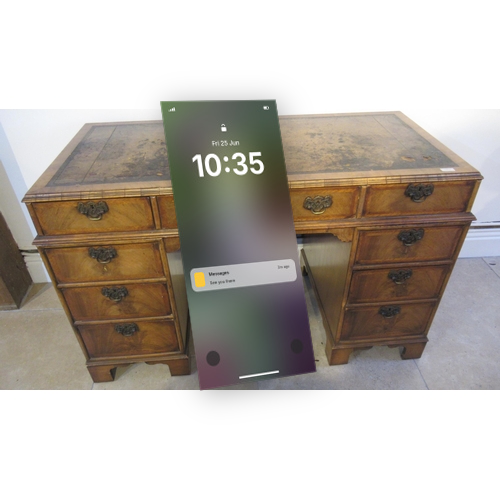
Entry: h=10 m=35
